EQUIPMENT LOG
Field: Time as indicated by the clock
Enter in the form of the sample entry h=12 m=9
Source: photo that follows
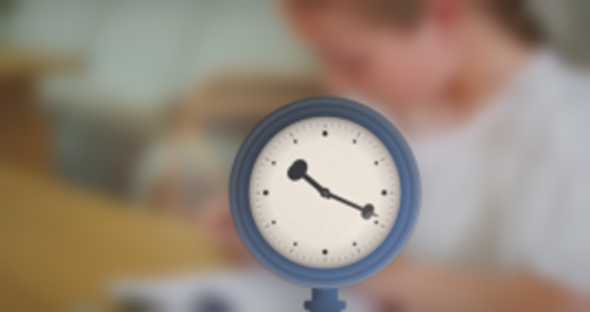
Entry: h=10 m=19
